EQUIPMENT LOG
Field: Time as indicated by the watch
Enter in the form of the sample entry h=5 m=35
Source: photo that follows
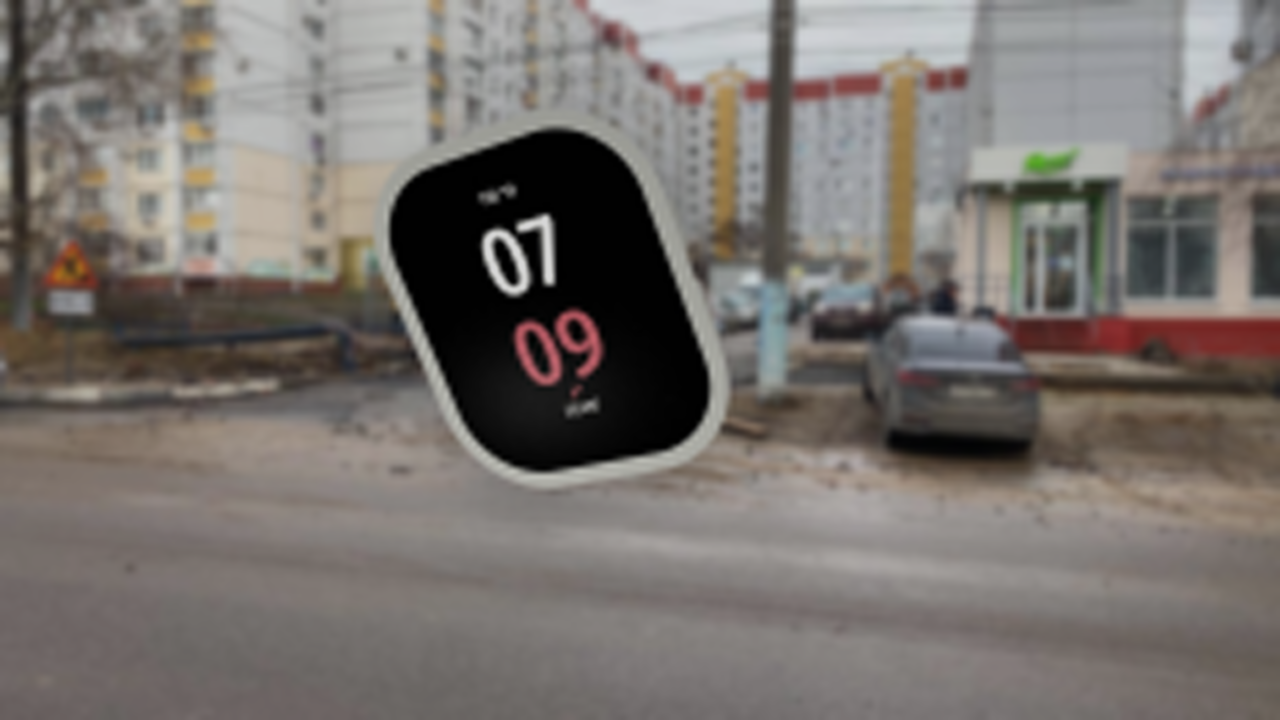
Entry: h=7 m=9
